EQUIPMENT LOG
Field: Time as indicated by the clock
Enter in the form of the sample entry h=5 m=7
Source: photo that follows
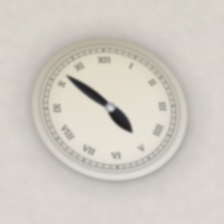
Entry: h=4 m=52
